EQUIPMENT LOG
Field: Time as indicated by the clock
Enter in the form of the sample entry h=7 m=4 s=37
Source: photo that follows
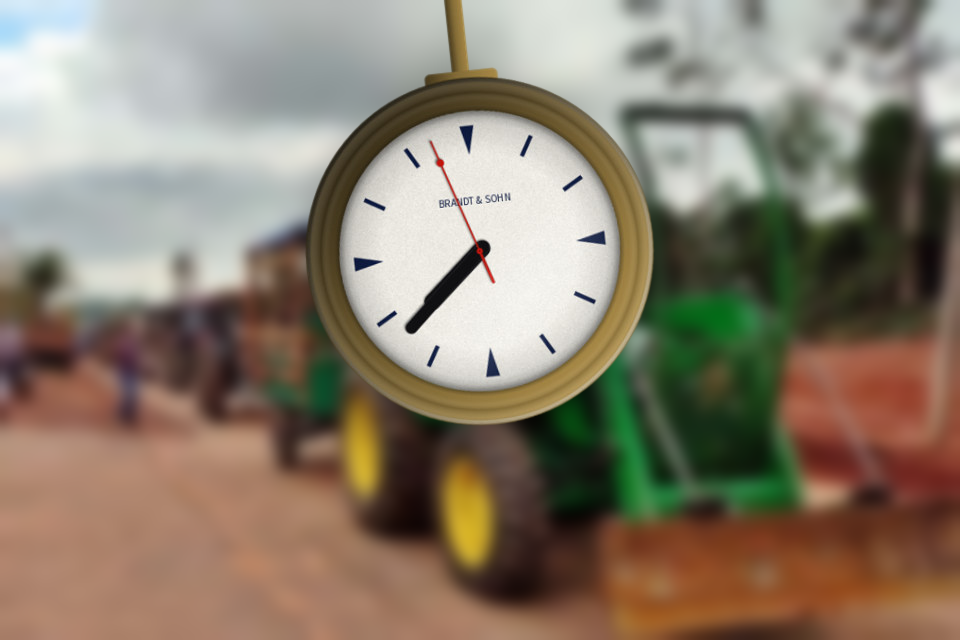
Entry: h=7 m=37 s=57
